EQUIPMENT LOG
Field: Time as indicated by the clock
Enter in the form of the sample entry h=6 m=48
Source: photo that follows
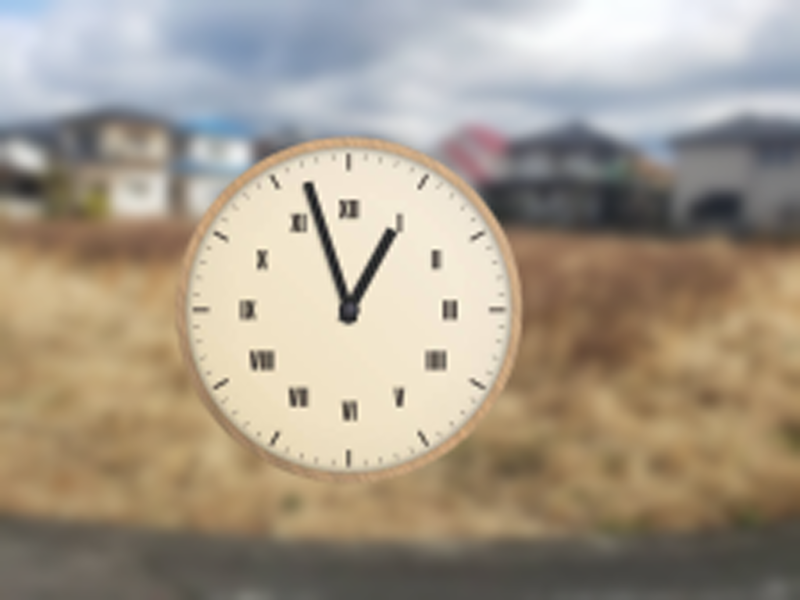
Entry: h=12 m=57
